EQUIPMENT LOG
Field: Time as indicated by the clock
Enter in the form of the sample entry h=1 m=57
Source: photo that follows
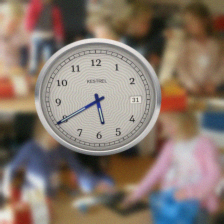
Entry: h=5 m=40
